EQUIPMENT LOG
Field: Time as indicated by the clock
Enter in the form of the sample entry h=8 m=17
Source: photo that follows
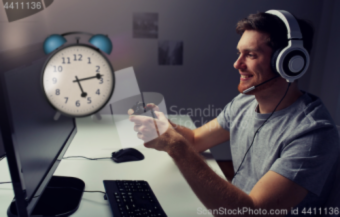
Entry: h=5 m=13
